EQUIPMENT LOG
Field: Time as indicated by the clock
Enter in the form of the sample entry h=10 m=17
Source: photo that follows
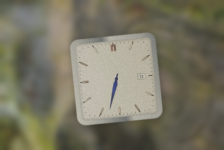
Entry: h=6 m=33
